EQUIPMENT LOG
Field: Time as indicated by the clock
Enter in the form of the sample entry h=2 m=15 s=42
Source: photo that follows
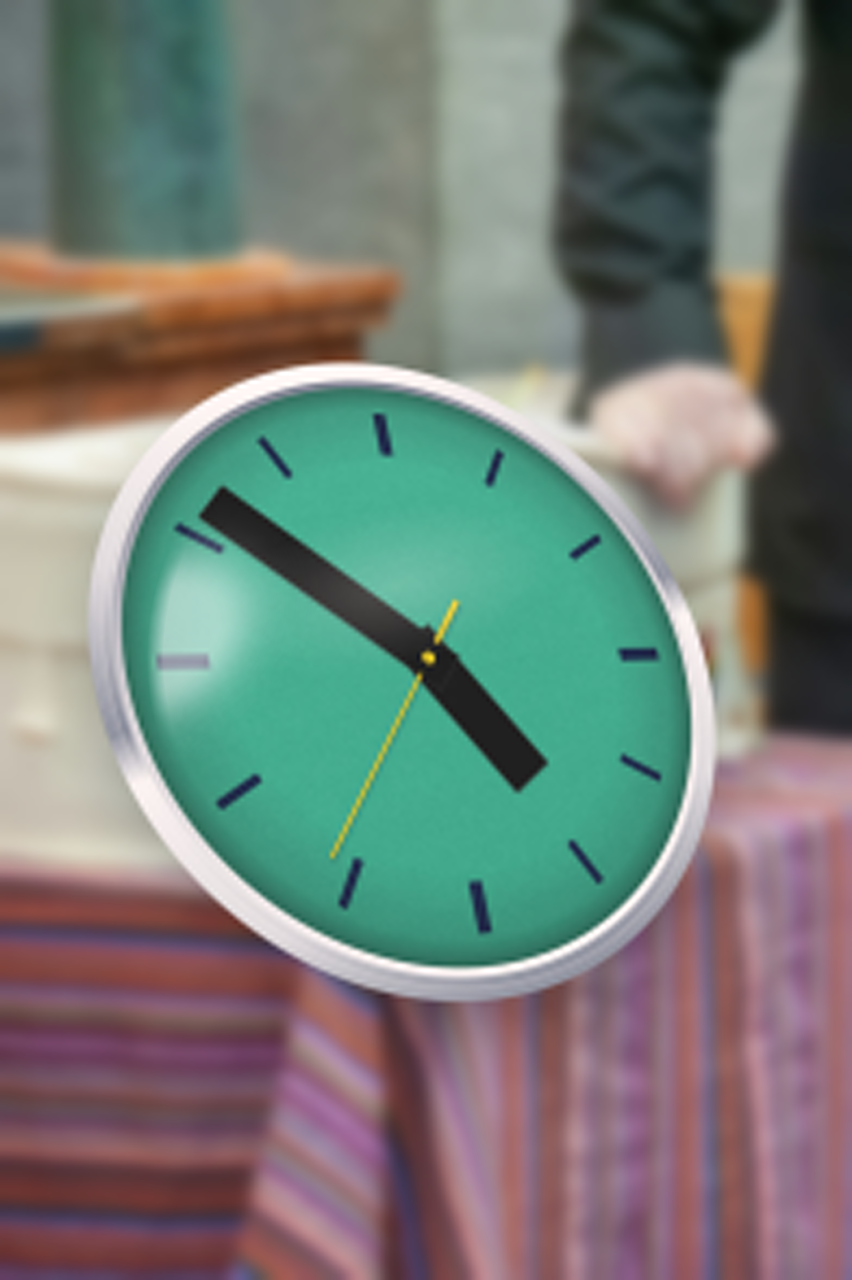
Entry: h=4 m=51 s=36
